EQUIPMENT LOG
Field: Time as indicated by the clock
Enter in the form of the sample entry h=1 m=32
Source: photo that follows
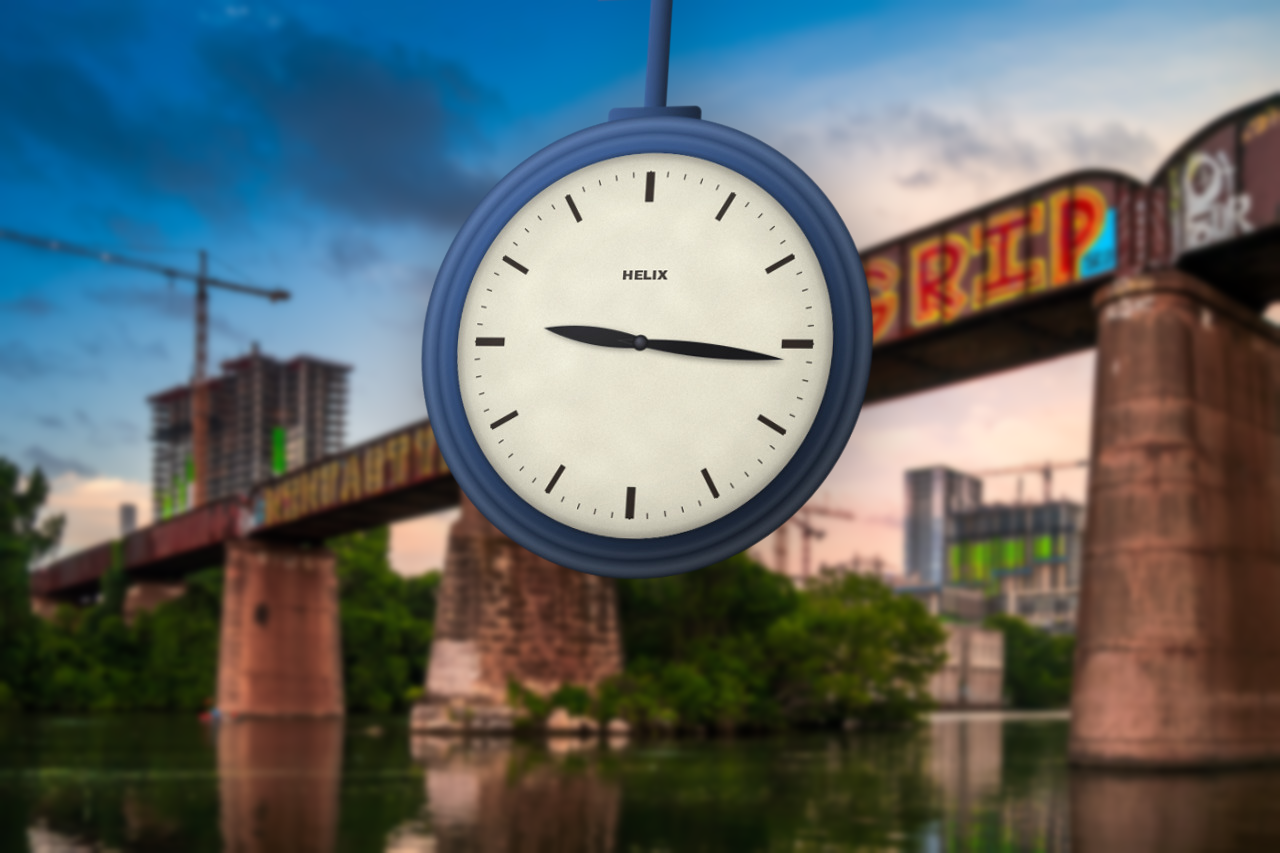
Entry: h=9 m=16
